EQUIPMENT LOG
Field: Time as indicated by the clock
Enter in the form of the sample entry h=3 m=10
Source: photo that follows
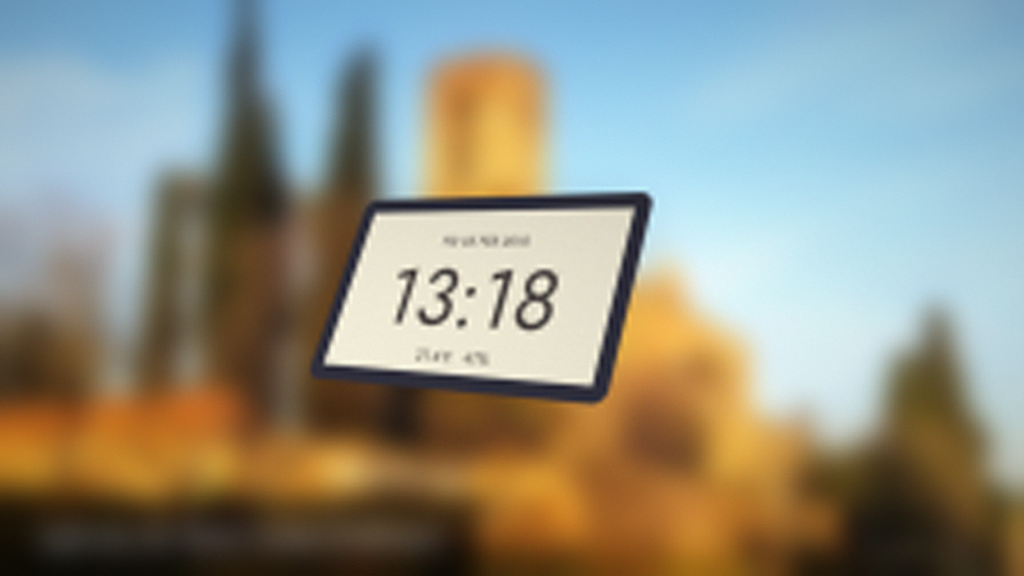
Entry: h=13 m=18
